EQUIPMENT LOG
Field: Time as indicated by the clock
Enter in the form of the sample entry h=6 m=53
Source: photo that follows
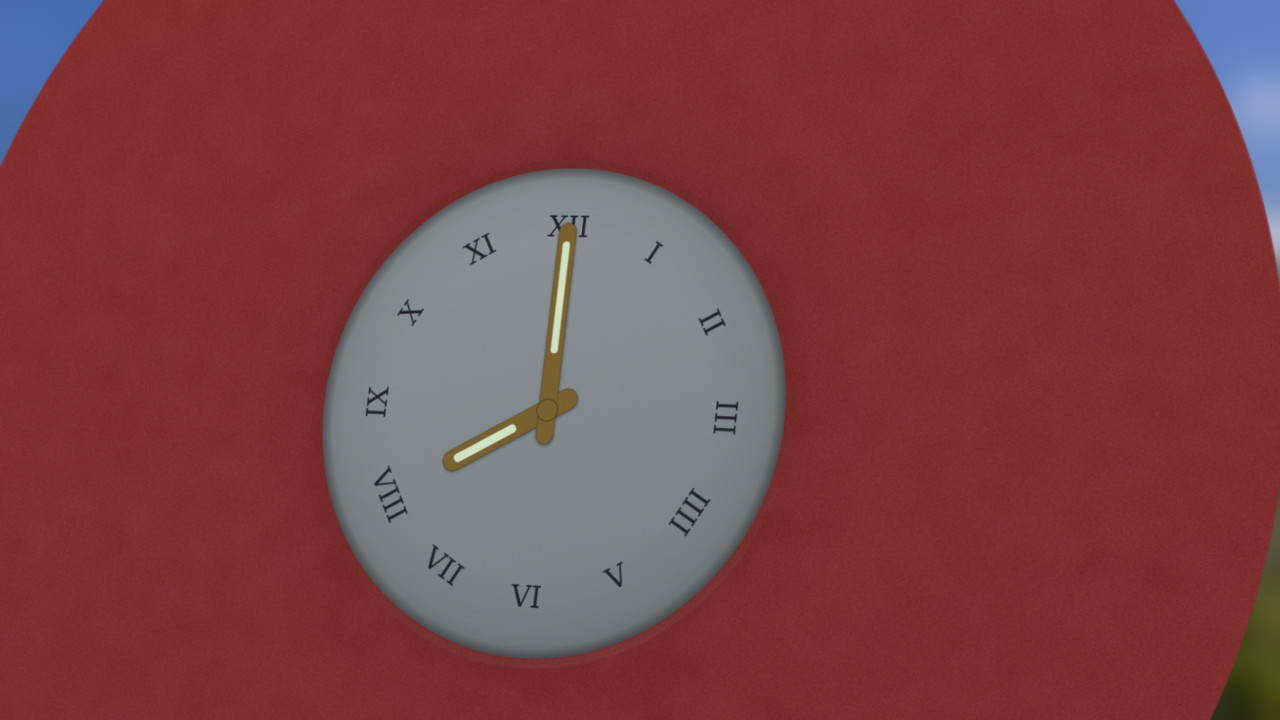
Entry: h=8 m=0
